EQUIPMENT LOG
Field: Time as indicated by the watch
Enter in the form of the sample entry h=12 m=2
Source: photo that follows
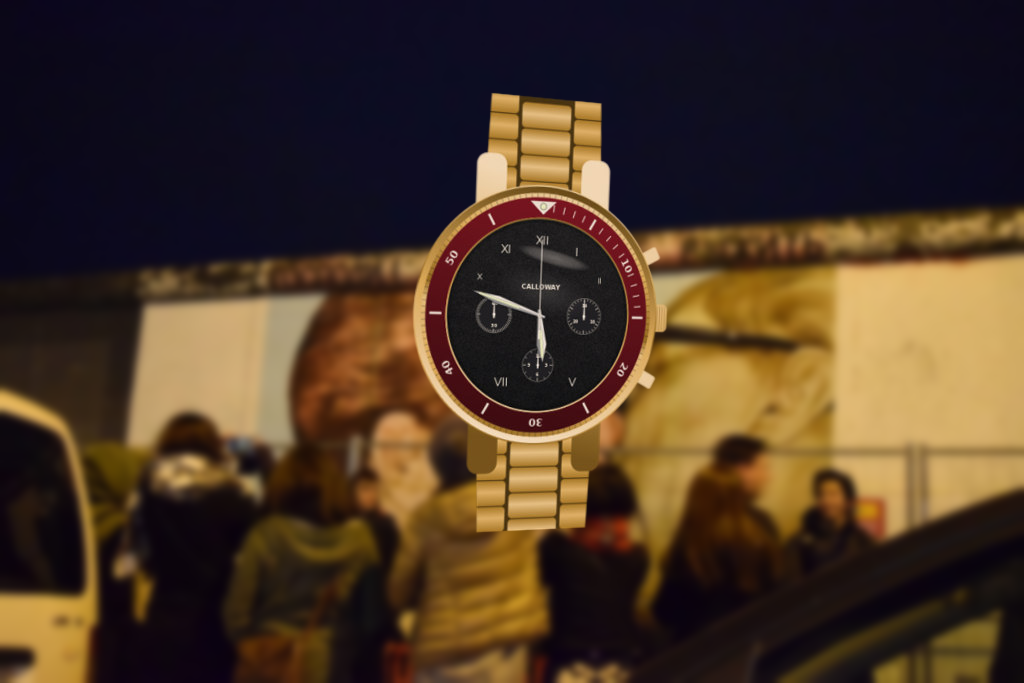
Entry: h=5 m=48
